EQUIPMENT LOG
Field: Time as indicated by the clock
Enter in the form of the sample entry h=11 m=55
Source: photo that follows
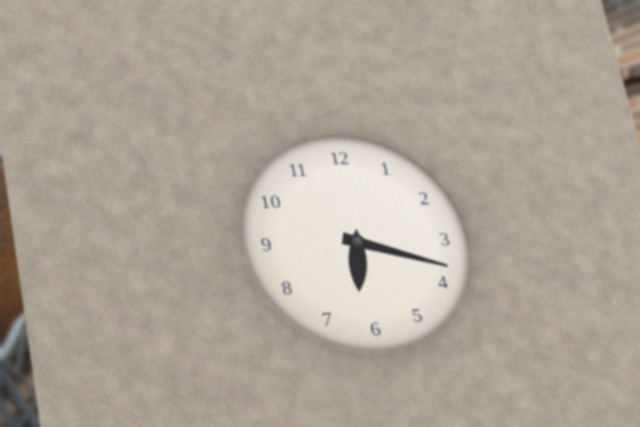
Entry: h=6 m=18
